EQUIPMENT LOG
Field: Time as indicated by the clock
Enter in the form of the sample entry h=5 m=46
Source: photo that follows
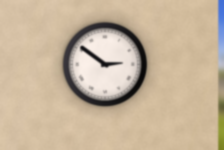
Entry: h=2 m=51
